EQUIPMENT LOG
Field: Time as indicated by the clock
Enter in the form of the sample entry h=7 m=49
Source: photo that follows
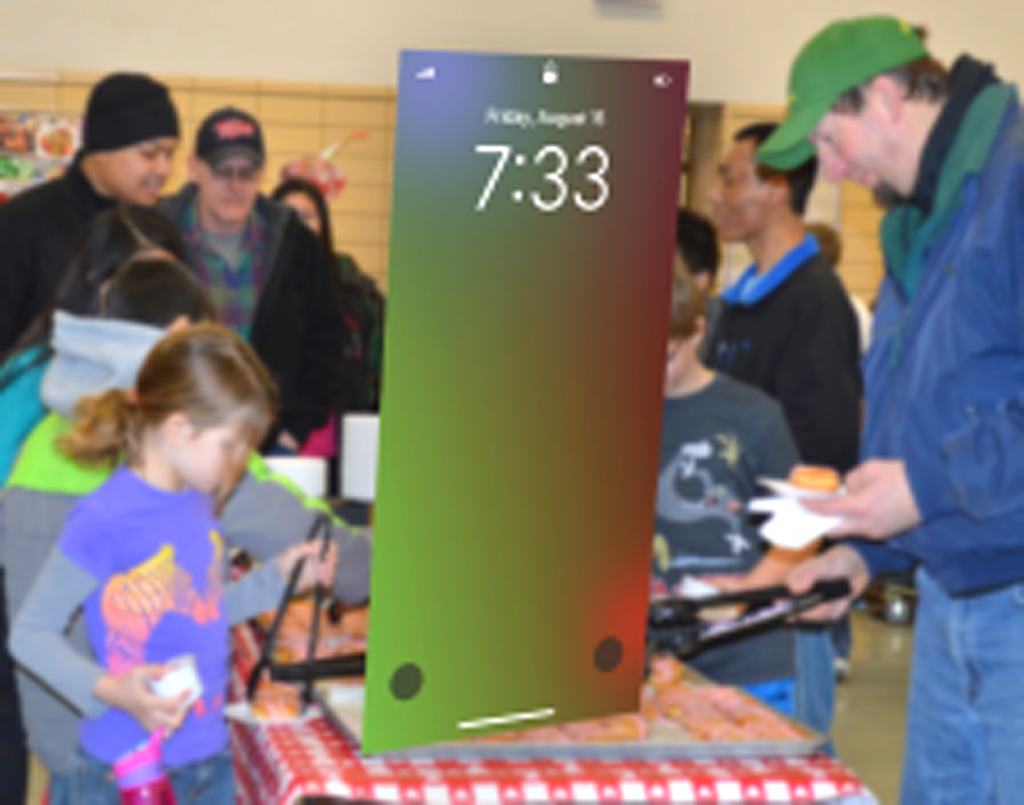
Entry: h=7 m=33
